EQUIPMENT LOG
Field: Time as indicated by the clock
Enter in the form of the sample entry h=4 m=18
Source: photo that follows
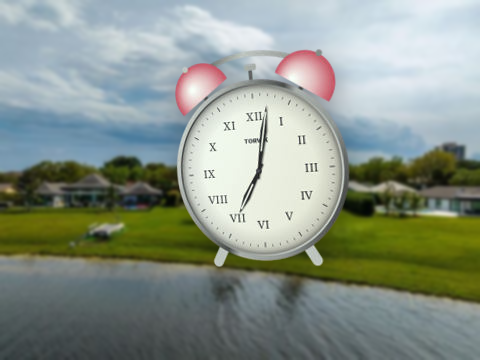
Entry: h=7 m=2
